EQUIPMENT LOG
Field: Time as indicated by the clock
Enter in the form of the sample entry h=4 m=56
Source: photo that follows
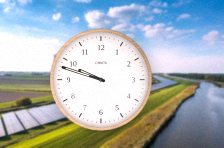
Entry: h=9 m=48
